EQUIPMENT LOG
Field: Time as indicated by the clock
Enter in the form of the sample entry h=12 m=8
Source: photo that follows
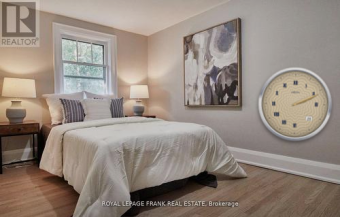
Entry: h=2 m=11
